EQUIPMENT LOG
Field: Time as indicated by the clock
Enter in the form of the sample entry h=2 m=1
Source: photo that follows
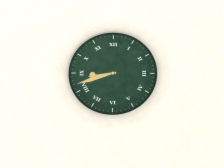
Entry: h=8 m=42
